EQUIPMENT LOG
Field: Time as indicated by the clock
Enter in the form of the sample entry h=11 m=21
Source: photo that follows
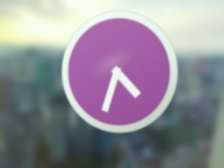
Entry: h=4 m=33
